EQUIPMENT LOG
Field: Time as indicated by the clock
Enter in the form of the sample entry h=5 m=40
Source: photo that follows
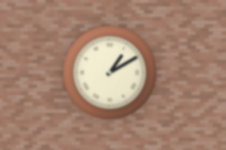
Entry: h=1 m=10
